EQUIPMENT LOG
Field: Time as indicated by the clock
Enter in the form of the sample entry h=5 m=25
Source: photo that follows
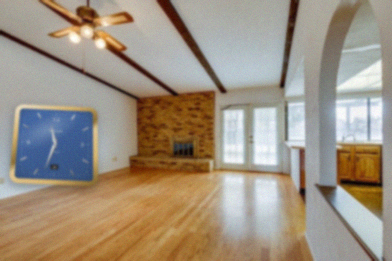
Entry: h=11 m=33
